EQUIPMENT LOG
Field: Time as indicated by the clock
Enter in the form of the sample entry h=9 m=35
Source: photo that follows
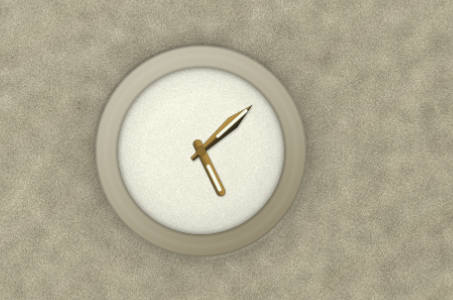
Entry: h=5 m=8
